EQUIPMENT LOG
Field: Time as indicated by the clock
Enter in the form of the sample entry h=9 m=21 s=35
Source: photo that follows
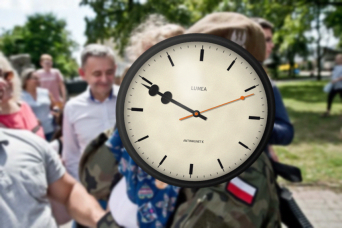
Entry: h=9 m=49 s=11
